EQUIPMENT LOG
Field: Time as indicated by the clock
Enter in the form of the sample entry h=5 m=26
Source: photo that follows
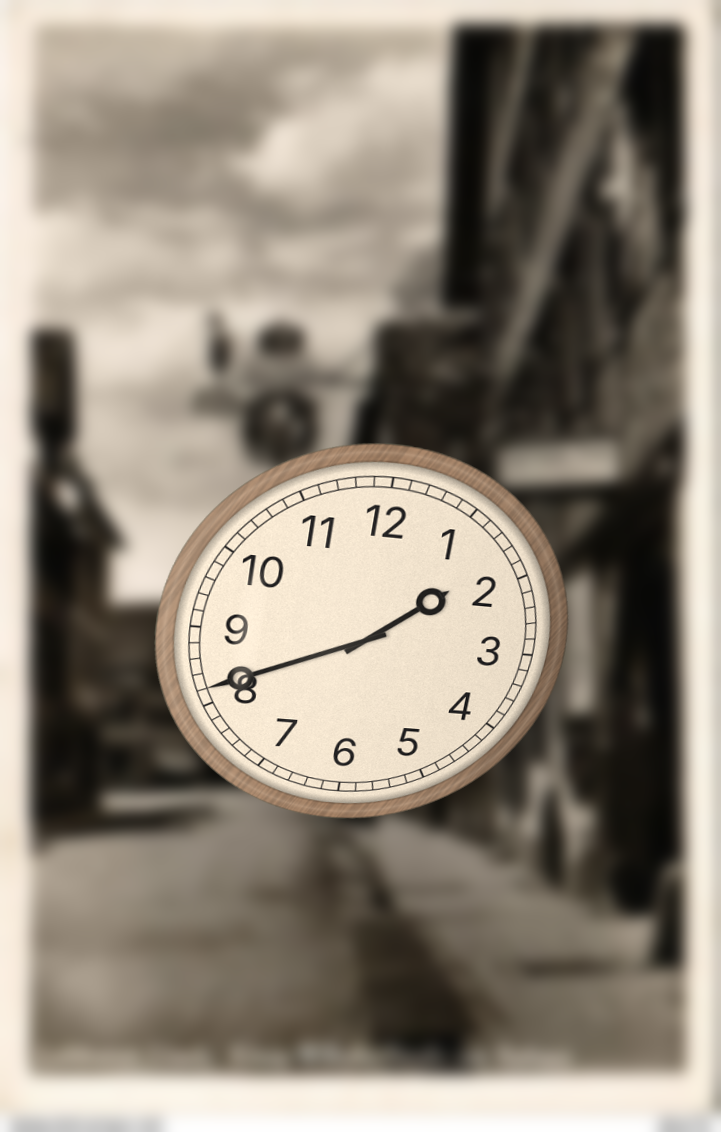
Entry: h=1 m=41
